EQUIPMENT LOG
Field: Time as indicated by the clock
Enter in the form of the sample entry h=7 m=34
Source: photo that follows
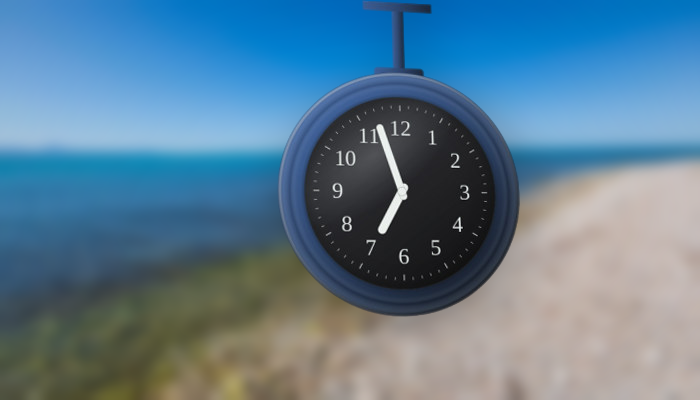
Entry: h=6 m=57
